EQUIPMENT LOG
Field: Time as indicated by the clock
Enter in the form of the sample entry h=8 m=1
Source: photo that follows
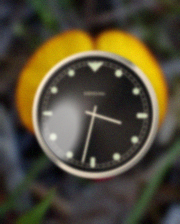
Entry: h=3 m=32
